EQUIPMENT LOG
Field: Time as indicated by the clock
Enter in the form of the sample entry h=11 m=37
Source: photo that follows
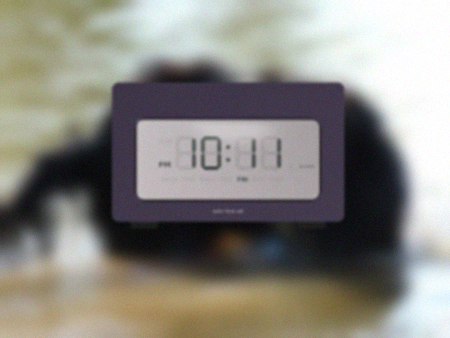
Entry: h=10 m=11
